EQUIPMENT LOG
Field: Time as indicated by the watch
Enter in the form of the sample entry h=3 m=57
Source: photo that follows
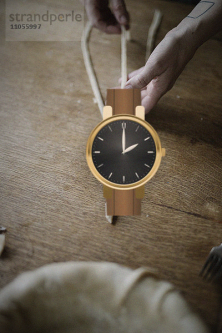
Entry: h=2 m=0
